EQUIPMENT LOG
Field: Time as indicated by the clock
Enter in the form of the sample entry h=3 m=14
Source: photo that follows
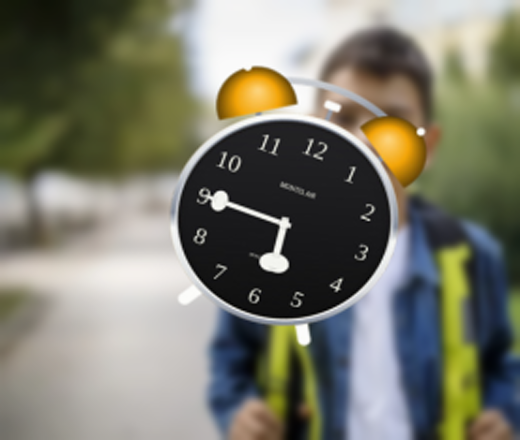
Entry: h=5 m=45
